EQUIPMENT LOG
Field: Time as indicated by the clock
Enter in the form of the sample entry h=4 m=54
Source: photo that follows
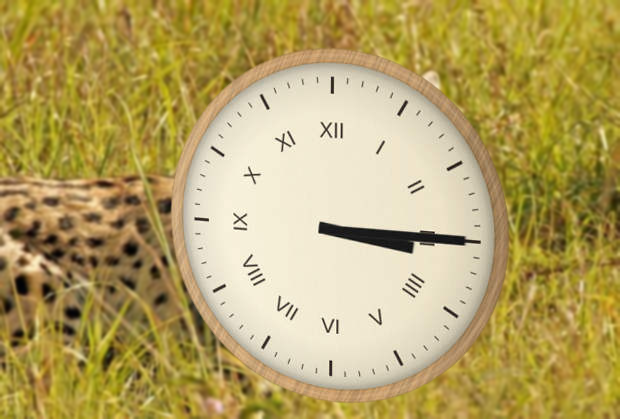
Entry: h=3 m=15
